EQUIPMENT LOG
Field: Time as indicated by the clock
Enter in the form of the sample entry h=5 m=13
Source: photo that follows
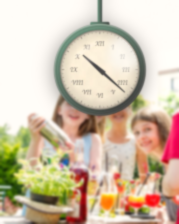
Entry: h=10 m=22
